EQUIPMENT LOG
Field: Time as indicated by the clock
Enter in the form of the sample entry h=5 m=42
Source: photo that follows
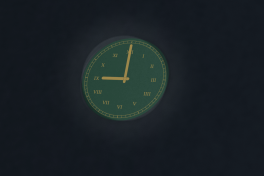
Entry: h=9 m=0
